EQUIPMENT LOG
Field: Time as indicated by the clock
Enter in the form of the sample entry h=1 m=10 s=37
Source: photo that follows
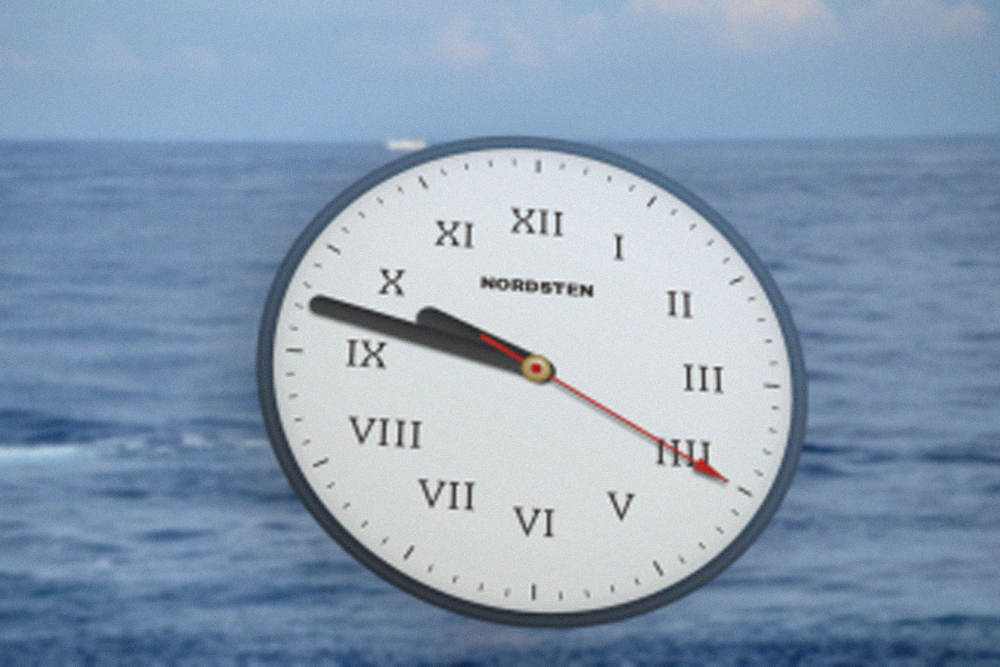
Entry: h=9 m=47 s=20
